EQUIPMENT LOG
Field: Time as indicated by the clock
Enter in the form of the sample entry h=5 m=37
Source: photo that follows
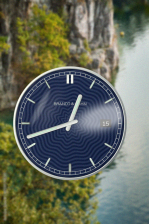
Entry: h=12 m=42
